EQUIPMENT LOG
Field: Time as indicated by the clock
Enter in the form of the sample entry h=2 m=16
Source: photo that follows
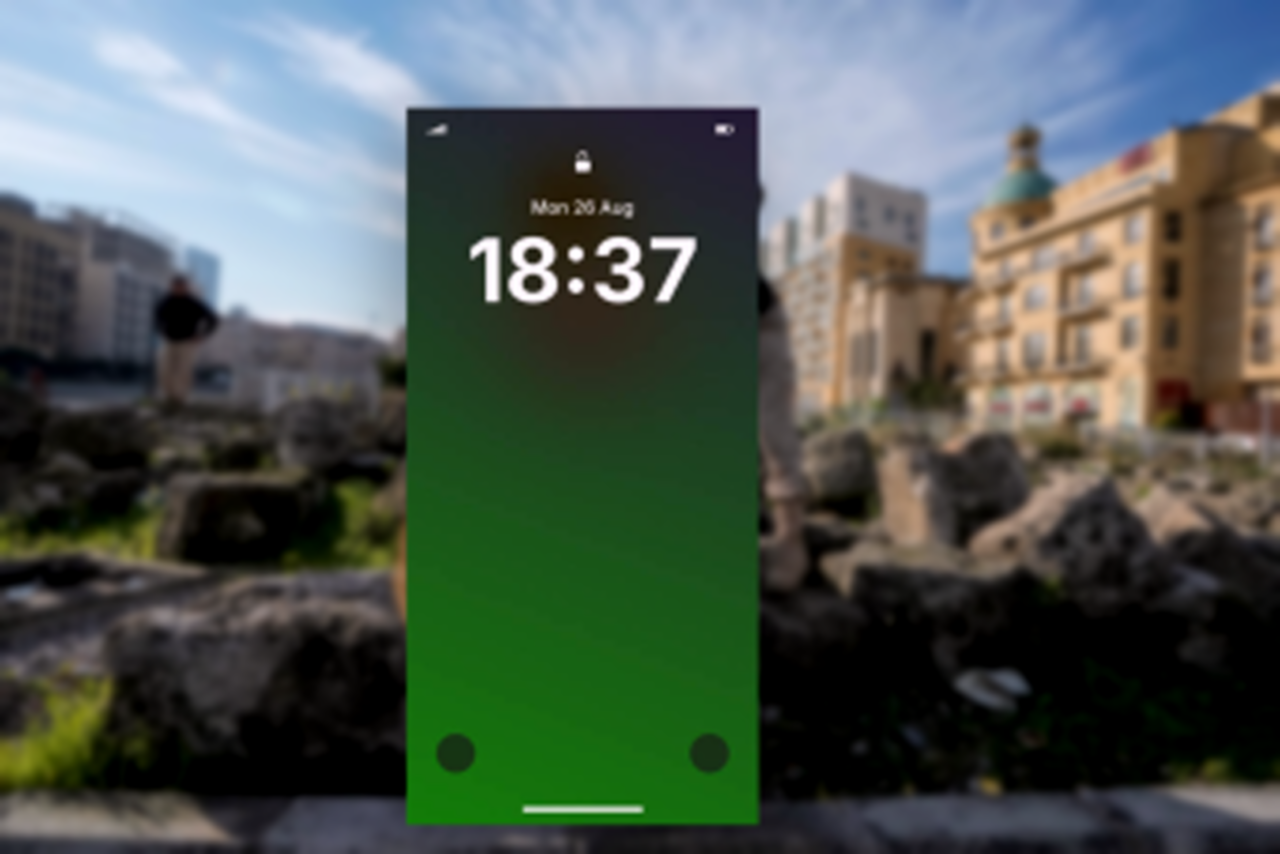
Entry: h=18 m=37
